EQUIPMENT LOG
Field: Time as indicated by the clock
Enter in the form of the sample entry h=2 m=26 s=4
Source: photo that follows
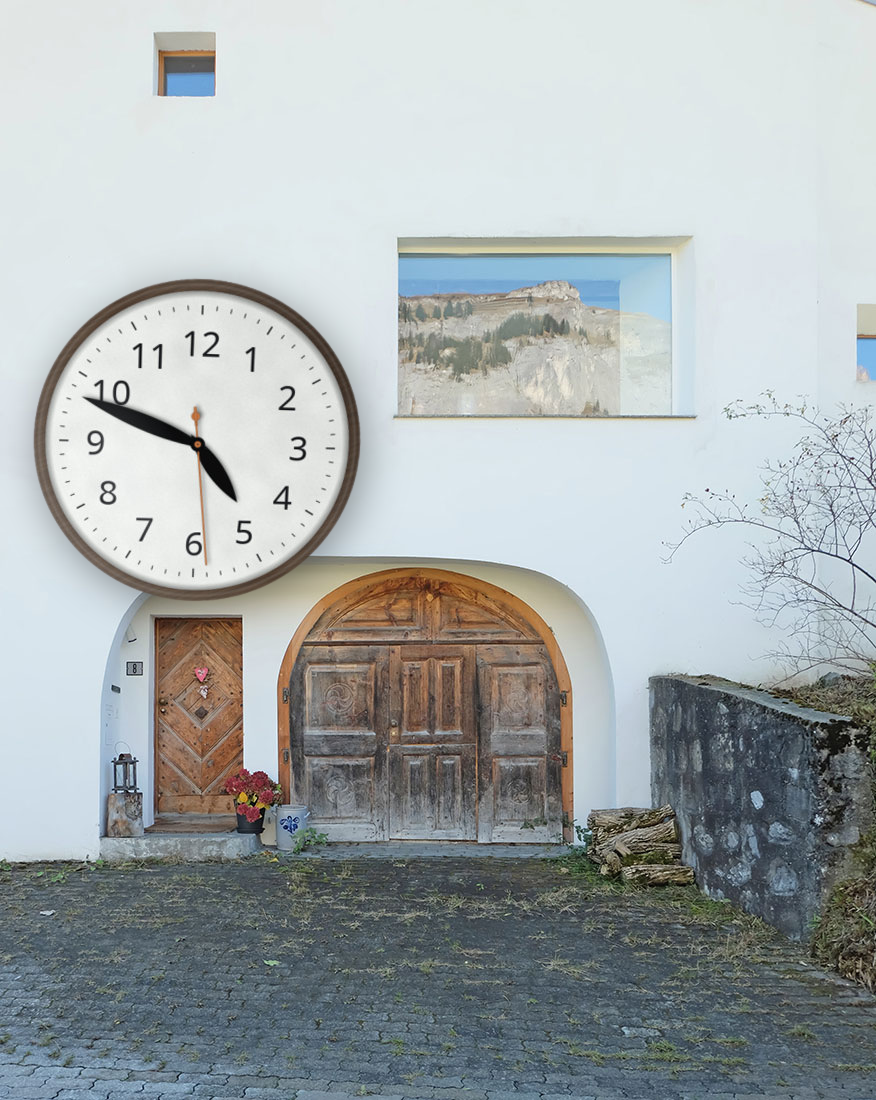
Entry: h=4 m=48 s=29
